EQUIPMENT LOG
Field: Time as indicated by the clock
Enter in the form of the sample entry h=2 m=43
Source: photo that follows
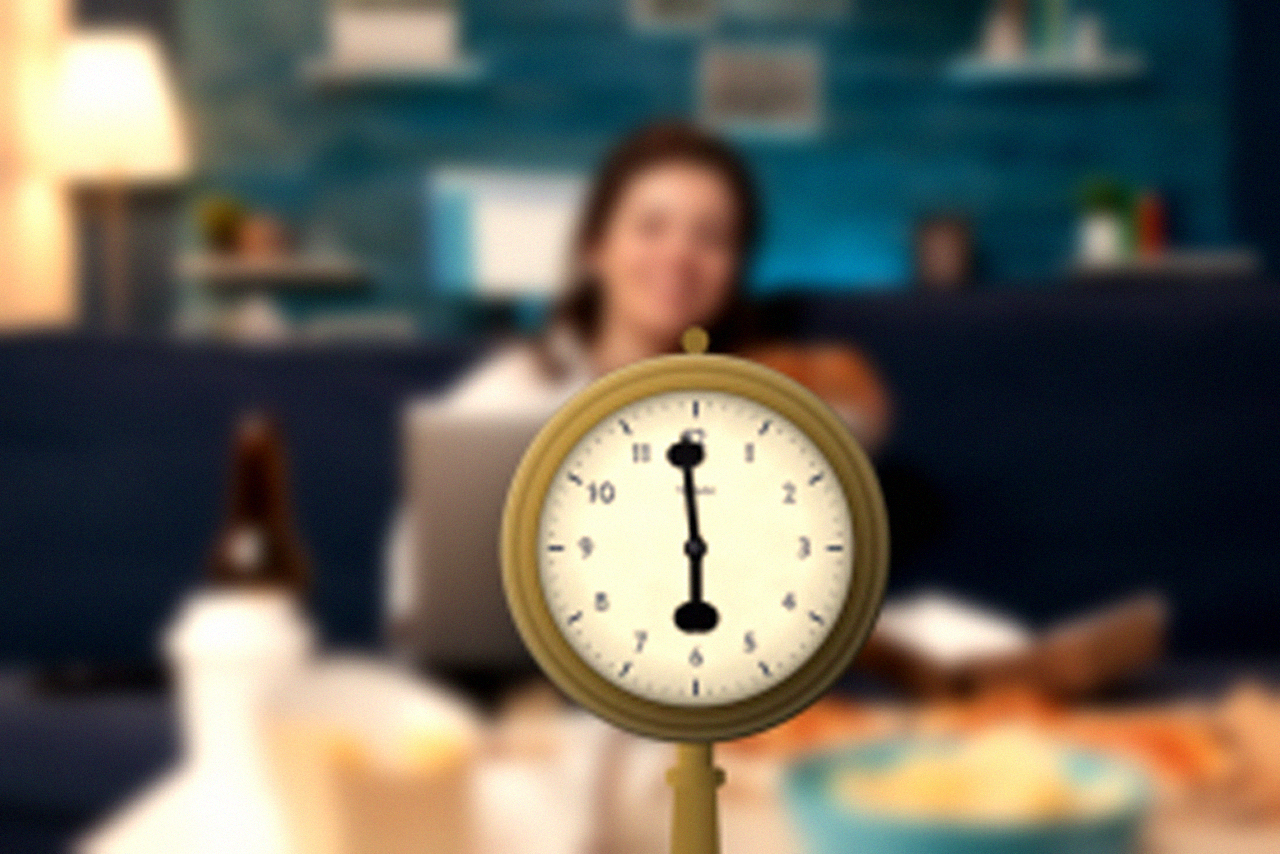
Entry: h=5 m=59
